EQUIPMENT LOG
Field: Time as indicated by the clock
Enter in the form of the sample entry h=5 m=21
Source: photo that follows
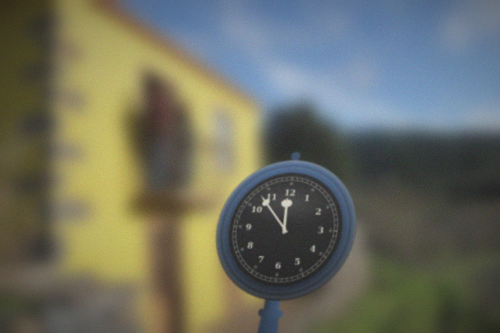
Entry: h=11 m=53
